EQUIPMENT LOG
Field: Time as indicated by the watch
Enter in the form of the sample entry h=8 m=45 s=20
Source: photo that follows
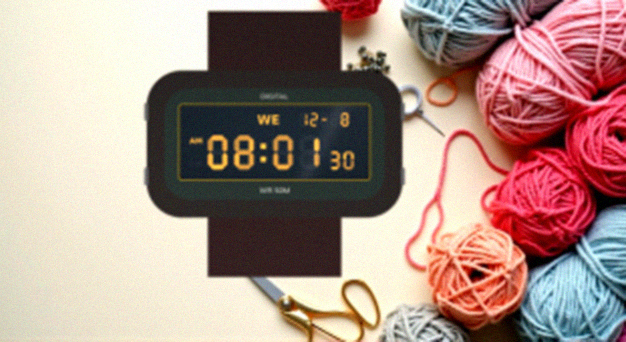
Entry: h=8 m=1 s=30
